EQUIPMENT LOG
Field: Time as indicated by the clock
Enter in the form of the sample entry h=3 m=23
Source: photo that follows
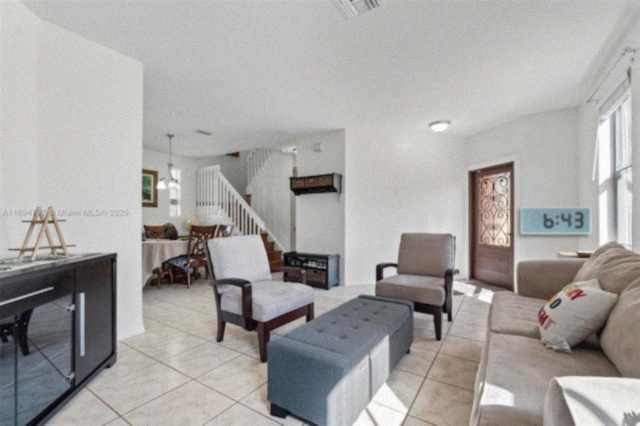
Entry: h=6 m=43
